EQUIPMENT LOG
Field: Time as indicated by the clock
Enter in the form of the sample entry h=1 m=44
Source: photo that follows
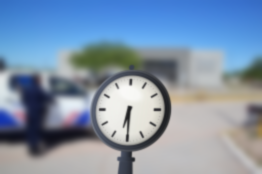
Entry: h=6 m=30
